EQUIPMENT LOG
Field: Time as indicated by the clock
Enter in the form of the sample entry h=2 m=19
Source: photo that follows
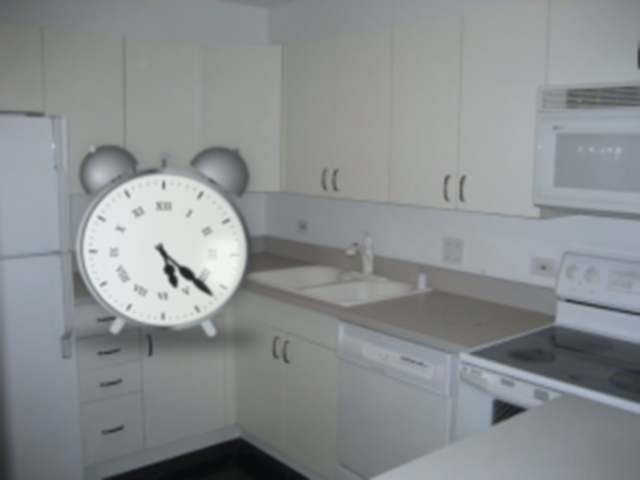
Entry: h=5 m=22
